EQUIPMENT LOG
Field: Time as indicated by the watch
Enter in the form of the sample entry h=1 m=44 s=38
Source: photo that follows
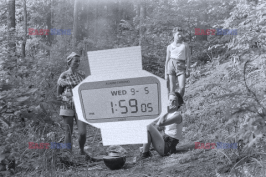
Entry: h=1 m=59 s=5
